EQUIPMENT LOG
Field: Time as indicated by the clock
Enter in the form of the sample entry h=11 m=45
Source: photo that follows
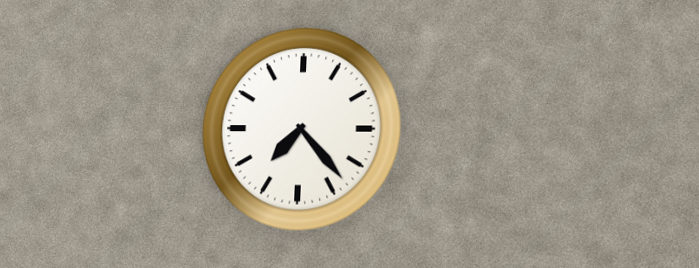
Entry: h=7 m=23
